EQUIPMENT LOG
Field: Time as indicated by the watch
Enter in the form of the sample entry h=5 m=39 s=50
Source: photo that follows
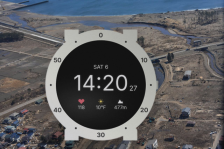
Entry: h=14 m=20 s=27
